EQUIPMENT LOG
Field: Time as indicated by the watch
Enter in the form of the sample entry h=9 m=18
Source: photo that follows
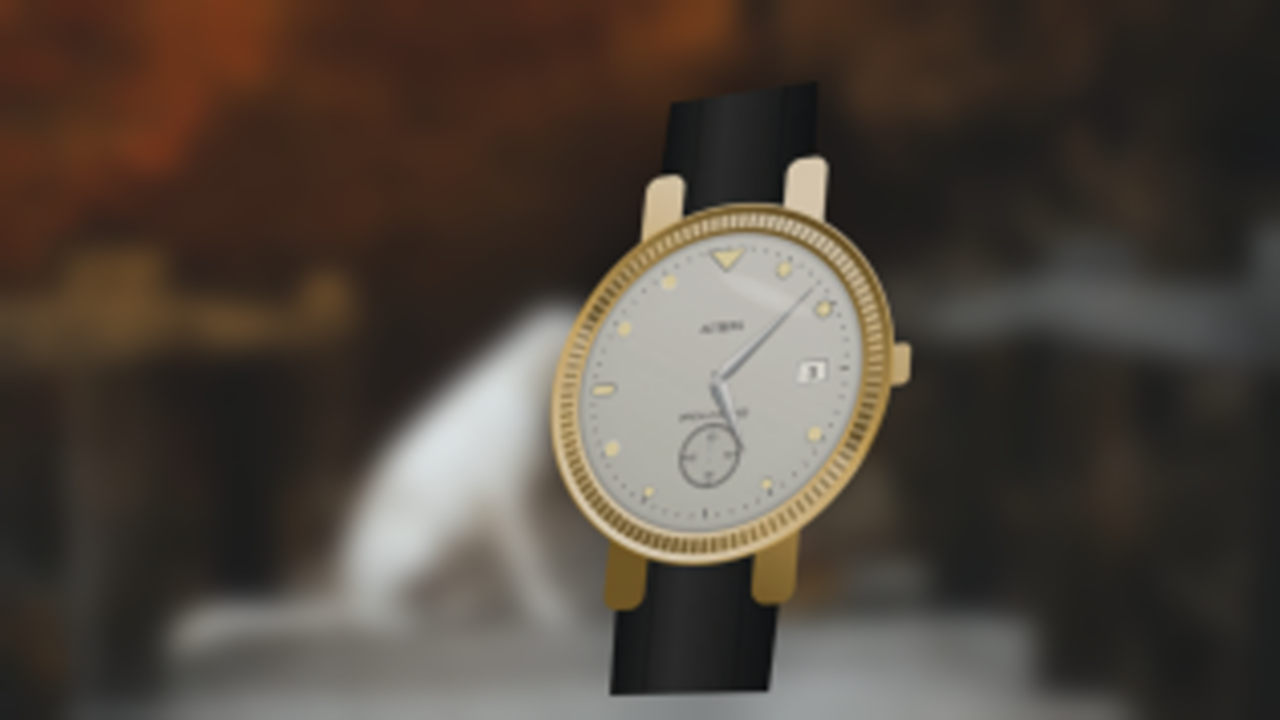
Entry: h=5 m=8
